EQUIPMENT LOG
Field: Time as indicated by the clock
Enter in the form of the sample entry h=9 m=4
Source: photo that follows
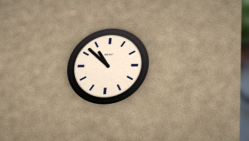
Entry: h=10 m=52
